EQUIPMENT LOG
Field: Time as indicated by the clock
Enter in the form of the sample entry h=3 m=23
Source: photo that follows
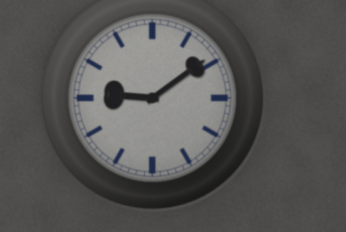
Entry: h=9 m=9
